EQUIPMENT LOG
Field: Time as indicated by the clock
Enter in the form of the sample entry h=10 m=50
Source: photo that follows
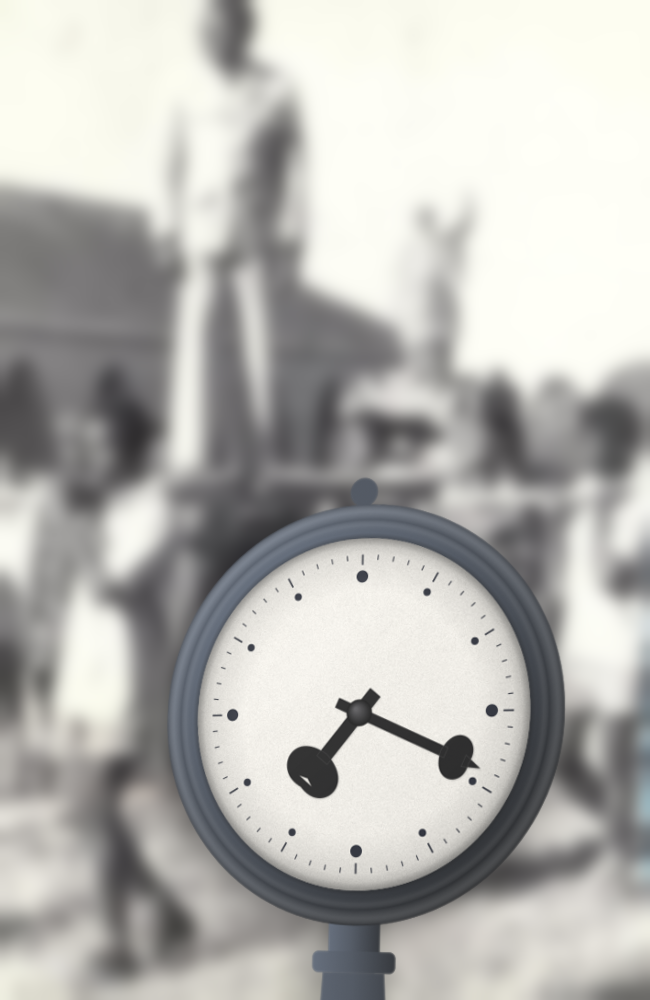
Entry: h=7 m=19
